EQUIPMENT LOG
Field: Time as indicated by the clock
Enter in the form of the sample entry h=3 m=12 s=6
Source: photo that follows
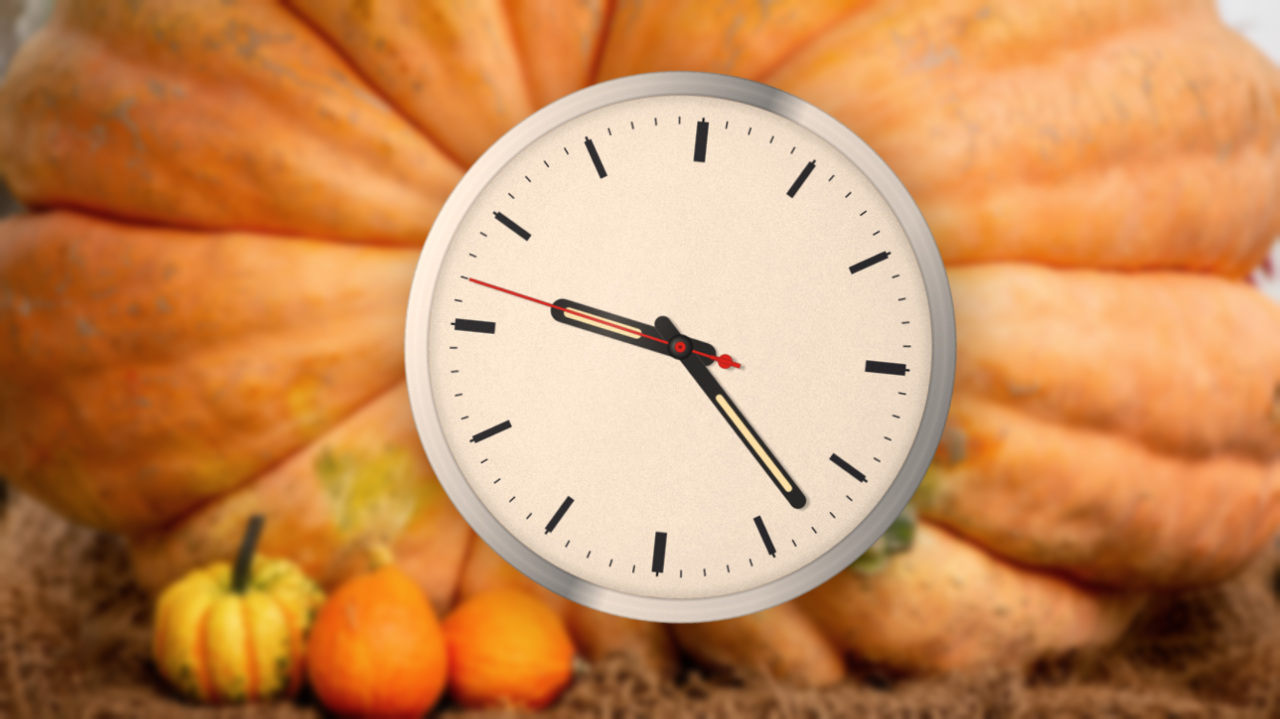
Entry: h=9 m=22 s=47
